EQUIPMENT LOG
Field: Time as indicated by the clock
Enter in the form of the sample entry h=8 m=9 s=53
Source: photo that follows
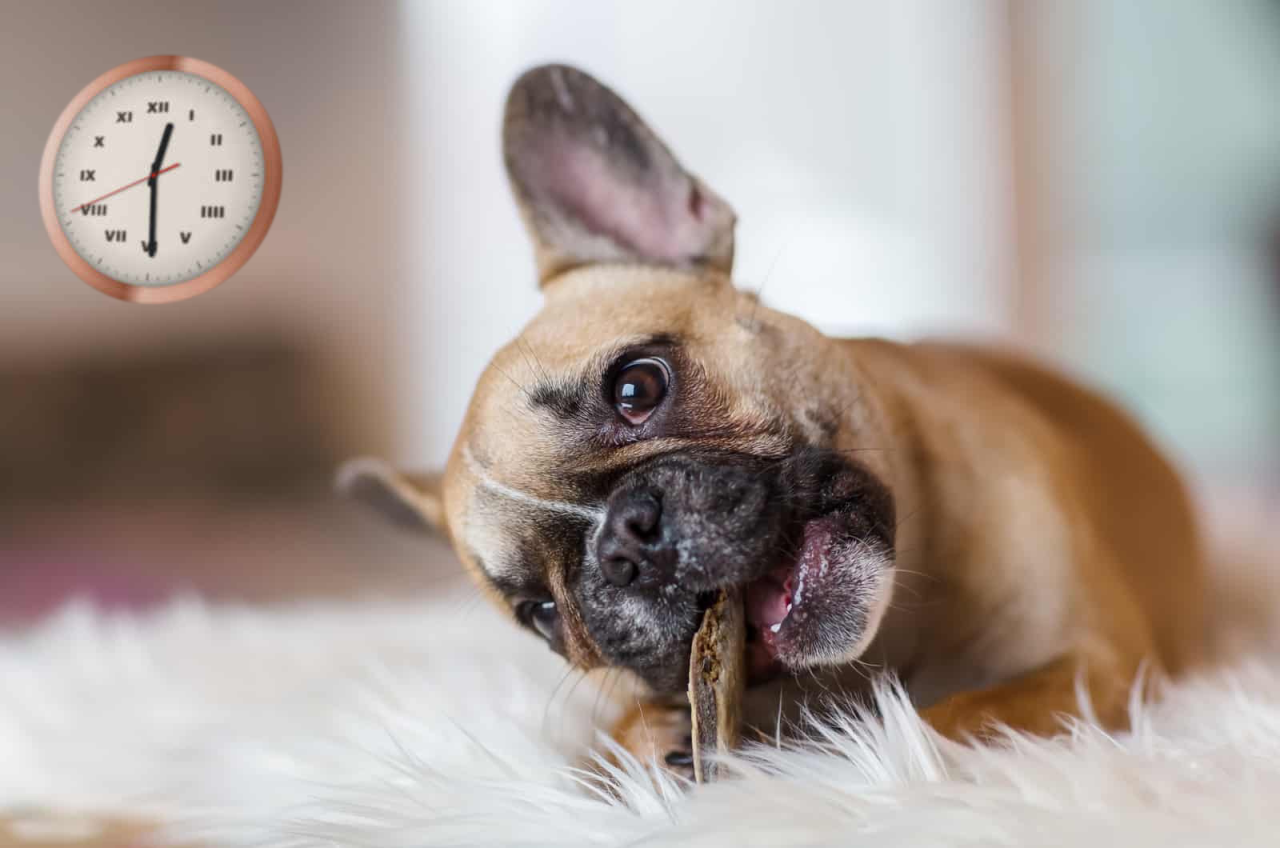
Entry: h=12 m=29 s=41
